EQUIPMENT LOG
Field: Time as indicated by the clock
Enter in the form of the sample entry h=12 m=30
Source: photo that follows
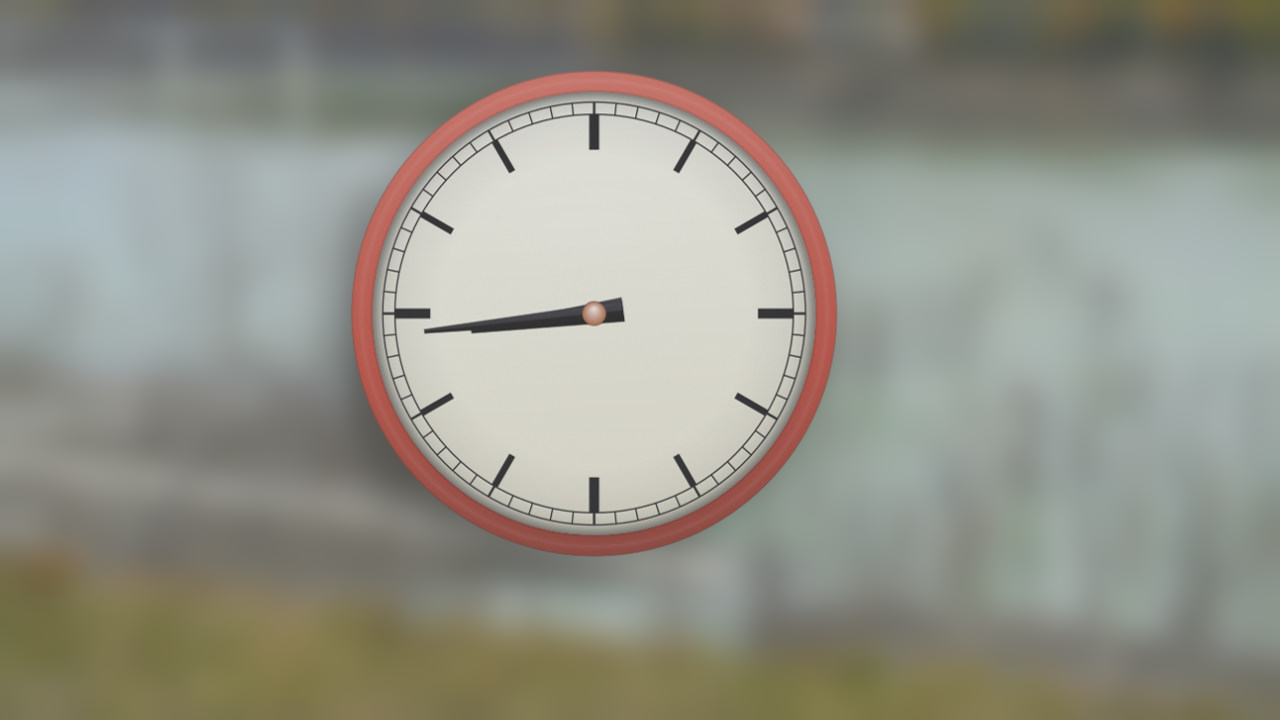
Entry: h=8 m=44
